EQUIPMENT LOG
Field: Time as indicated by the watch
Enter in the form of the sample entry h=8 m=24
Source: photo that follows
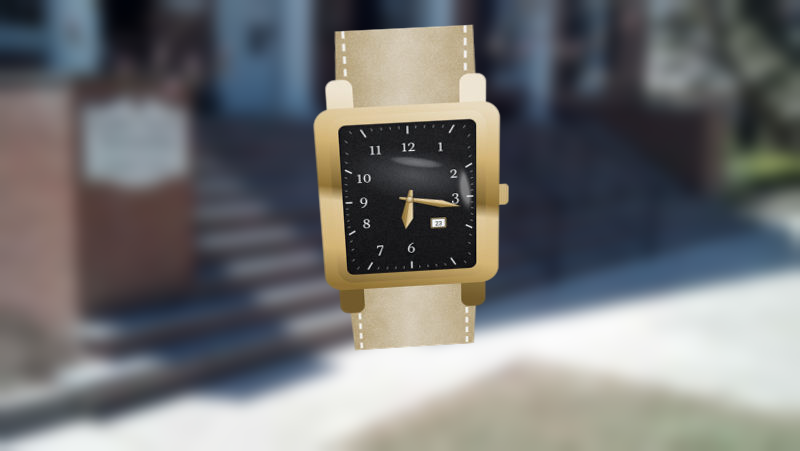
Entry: h=6 m=17
